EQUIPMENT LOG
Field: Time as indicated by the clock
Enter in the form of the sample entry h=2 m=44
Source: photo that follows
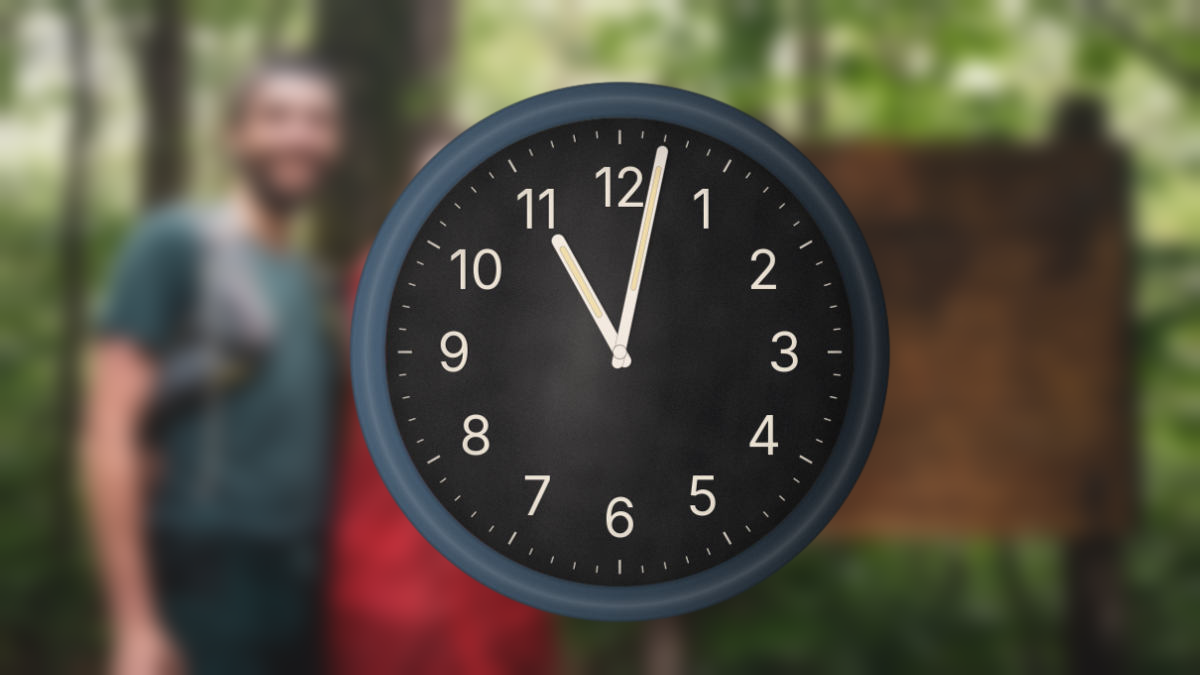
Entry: h=11 m=2
